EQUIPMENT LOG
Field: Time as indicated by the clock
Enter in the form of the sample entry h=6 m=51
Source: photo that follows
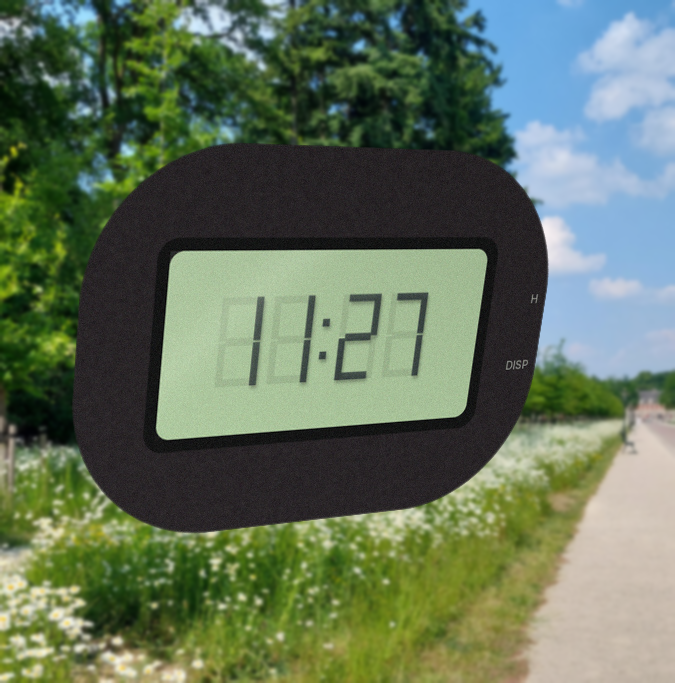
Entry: h=11 m=27
